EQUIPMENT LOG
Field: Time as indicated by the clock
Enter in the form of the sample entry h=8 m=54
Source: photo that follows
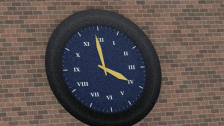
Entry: h=3 m=59
